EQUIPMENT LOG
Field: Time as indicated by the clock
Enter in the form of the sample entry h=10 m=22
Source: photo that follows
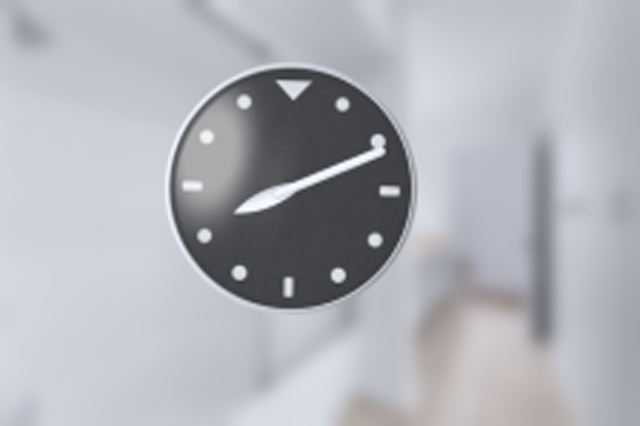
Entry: h=8 m=11
